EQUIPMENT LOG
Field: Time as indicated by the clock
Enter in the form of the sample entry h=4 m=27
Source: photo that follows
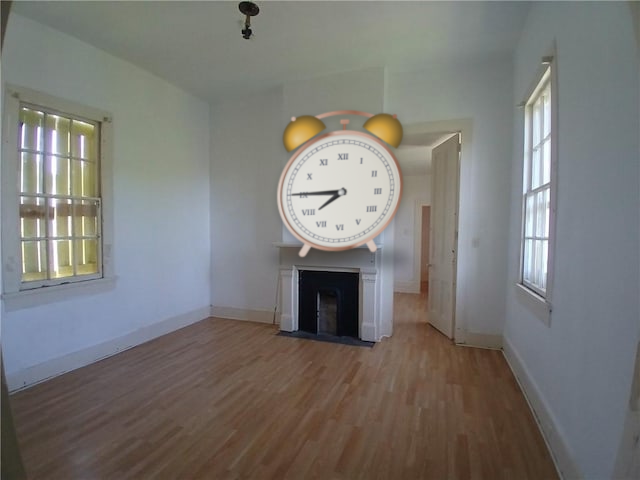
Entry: h=7 m=45
